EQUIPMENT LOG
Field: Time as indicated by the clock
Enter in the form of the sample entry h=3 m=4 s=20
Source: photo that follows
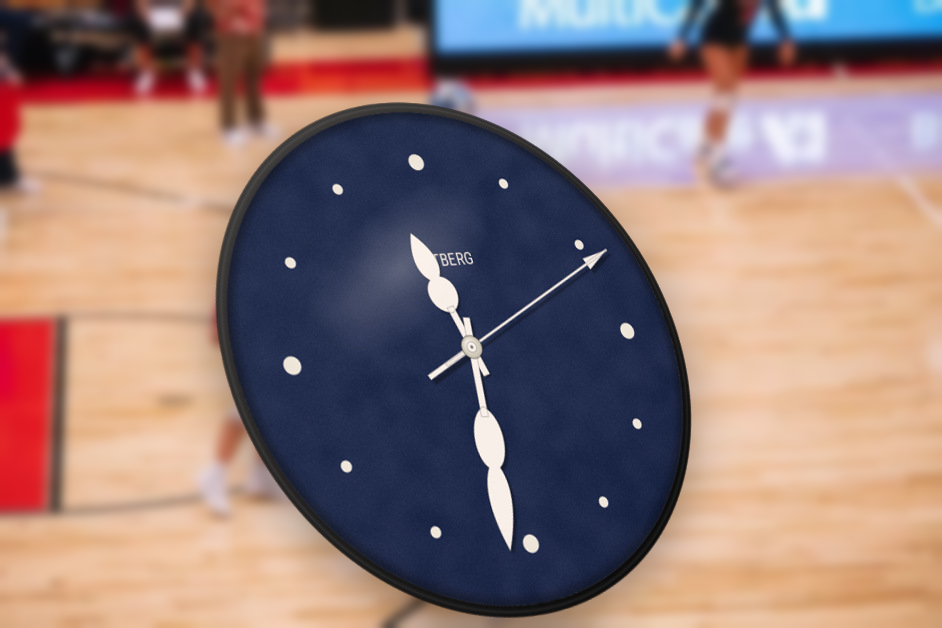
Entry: h=11 m=31 s=11
